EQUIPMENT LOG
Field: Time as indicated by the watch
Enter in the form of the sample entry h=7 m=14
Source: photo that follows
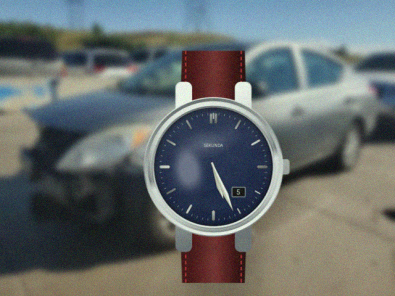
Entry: h=5 m=26
